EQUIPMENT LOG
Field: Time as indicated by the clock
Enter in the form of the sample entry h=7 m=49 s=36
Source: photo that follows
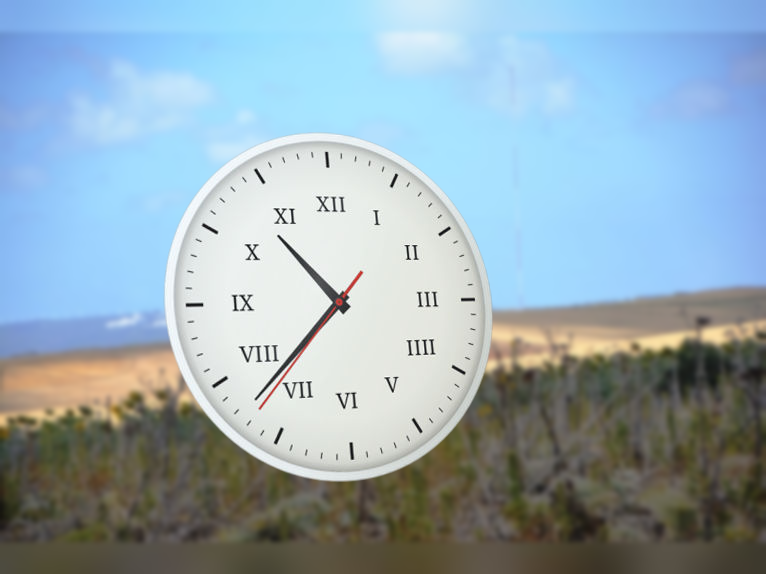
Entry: h=10 m=37 s=37
